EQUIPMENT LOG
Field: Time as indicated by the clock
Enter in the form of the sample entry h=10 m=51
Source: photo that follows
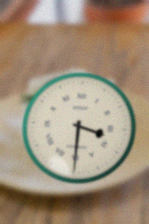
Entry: h=3 m=30
